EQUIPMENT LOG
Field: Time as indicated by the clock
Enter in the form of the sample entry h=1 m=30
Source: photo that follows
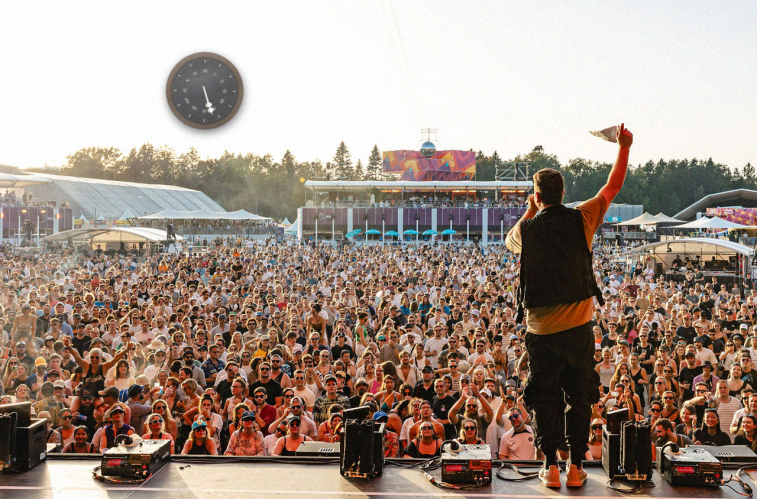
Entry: h=5 m=27
